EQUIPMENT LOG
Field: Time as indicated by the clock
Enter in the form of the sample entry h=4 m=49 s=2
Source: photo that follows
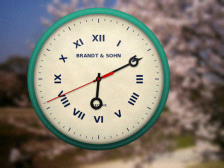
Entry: h=6 m=10 s=41
